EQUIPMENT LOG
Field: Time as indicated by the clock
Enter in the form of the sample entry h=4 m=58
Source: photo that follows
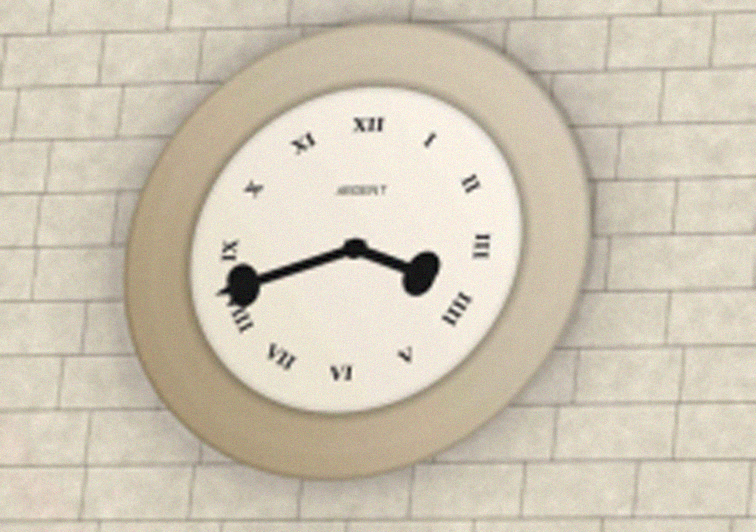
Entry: h=3 m=42
